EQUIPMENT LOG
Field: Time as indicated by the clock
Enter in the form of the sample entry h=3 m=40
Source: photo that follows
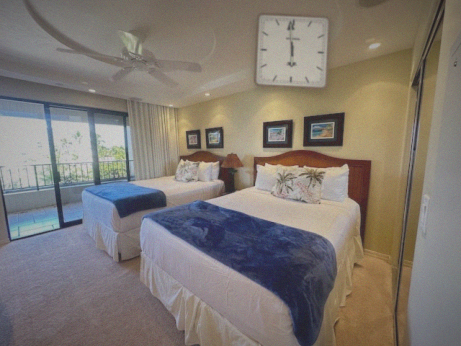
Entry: h=5 m=59
